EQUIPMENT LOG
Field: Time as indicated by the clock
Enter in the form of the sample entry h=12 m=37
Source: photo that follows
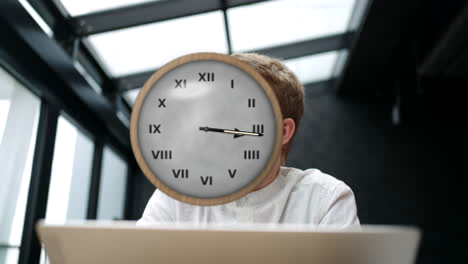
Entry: h=3 m=16
